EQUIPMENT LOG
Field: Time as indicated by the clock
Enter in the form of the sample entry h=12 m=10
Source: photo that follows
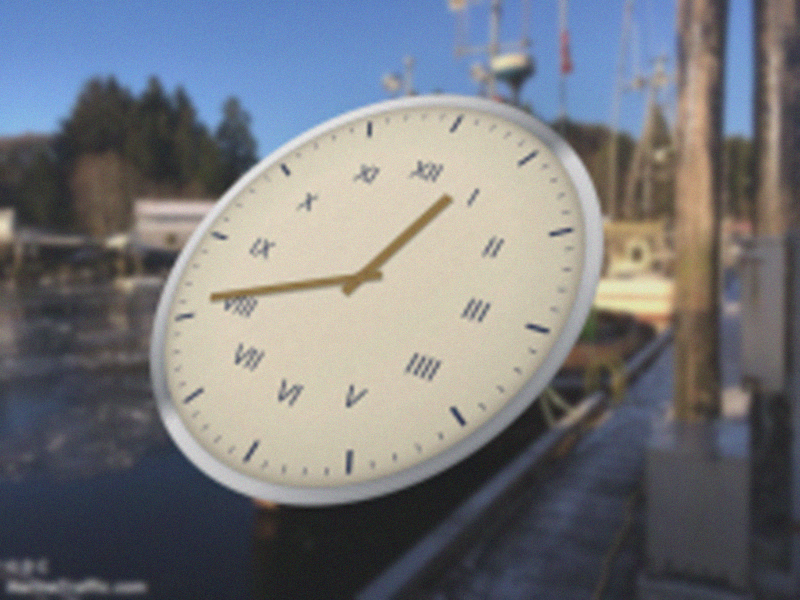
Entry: h=12 m=41
